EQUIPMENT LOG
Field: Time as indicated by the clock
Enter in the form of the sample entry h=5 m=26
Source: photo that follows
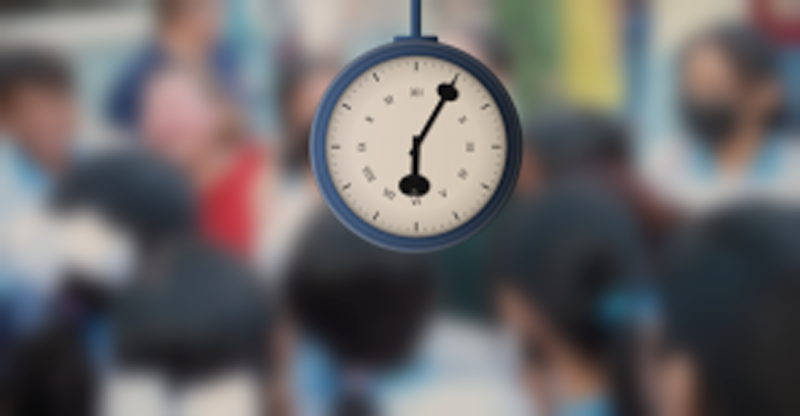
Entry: h=6 m=5
